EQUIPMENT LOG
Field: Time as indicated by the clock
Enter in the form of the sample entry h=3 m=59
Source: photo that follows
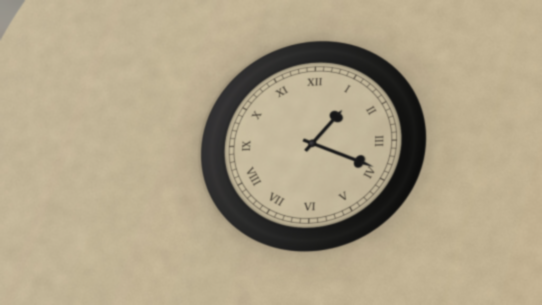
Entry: h=1 m=19
